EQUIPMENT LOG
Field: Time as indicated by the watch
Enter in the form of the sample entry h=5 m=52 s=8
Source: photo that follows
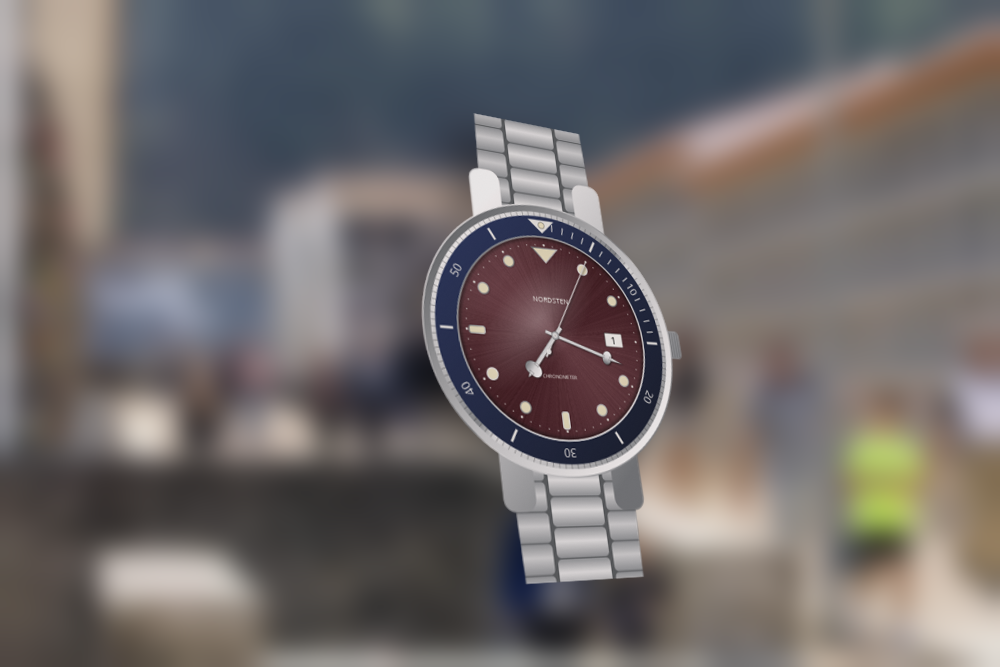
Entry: h=7 m=18 s=5
